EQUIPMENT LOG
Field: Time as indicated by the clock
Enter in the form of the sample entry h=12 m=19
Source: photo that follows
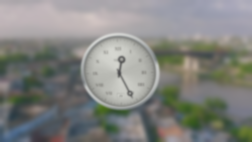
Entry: h=12 m=26
